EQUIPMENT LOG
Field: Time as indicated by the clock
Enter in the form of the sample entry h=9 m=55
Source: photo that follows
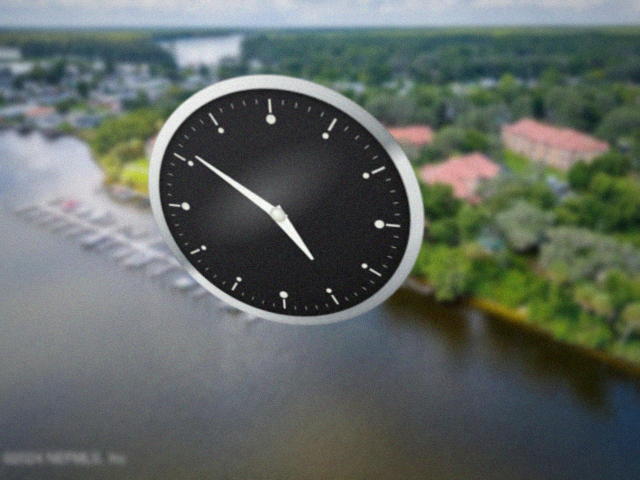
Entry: h=4 m=51
